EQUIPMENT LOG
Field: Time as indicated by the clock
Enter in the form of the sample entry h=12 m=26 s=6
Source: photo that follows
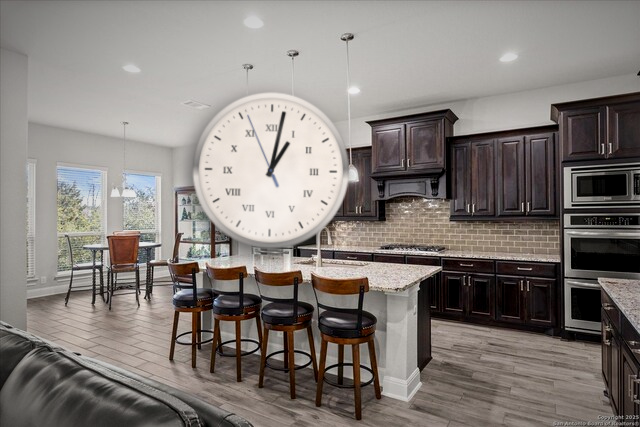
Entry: h=1 m=1 s=56
